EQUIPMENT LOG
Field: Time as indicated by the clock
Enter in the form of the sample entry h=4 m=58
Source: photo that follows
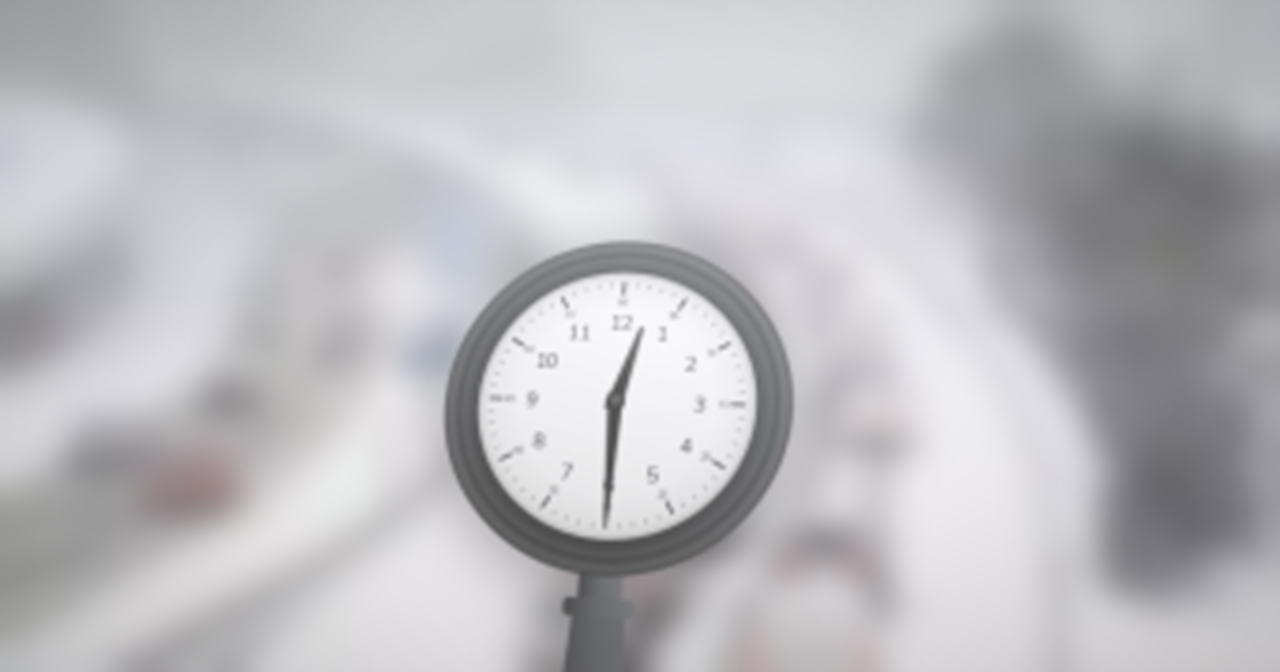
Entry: h=12 m=30
